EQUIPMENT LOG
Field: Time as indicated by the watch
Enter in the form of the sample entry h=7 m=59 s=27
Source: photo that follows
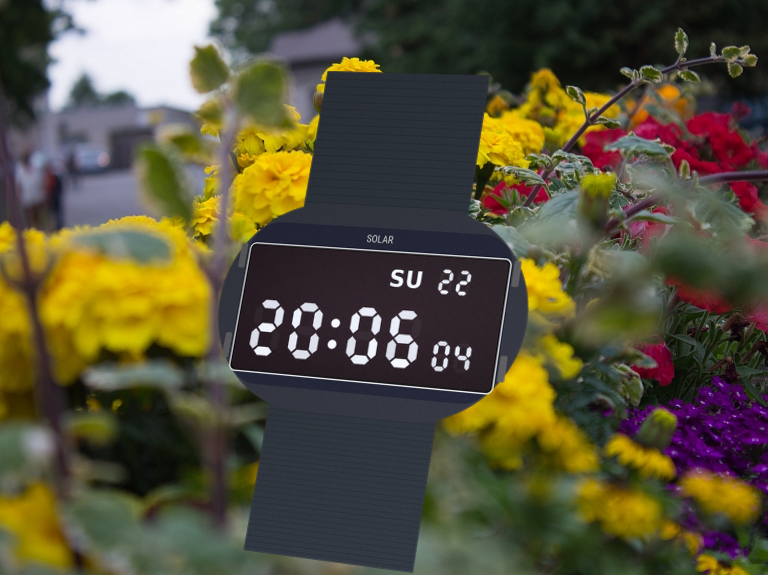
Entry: h=20 m=6 s=4
